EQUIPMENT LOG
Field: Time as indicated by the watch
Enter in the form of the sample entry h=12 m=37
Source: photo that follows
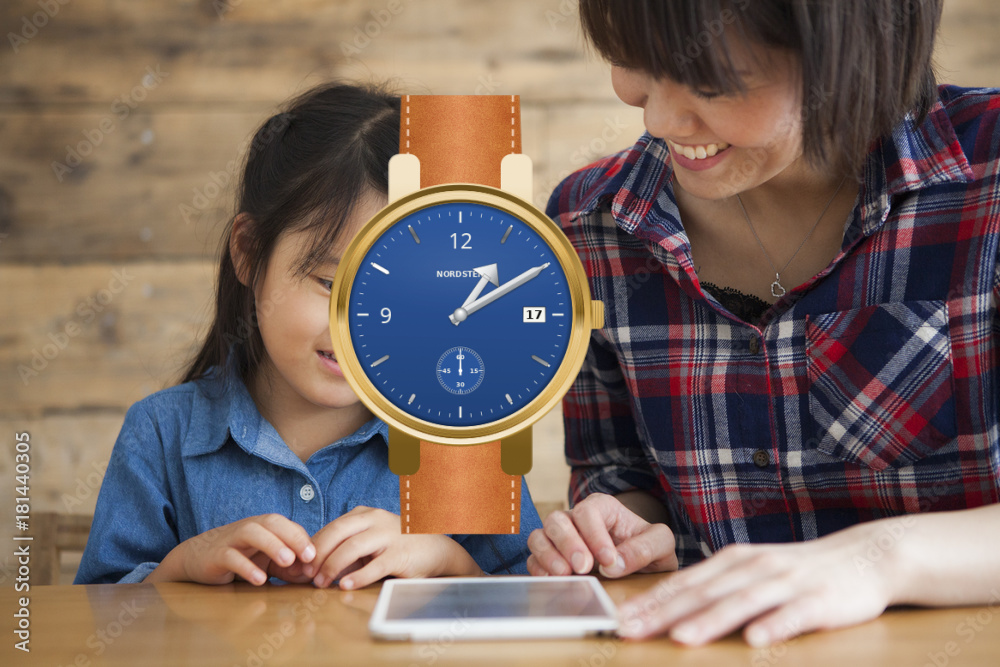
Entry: h=1 m=10
